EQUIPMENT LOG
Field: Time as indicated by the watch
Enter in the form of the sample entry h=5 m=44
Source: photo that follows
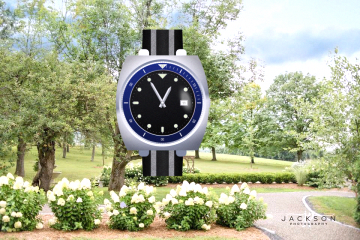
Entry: h=12 m=55
